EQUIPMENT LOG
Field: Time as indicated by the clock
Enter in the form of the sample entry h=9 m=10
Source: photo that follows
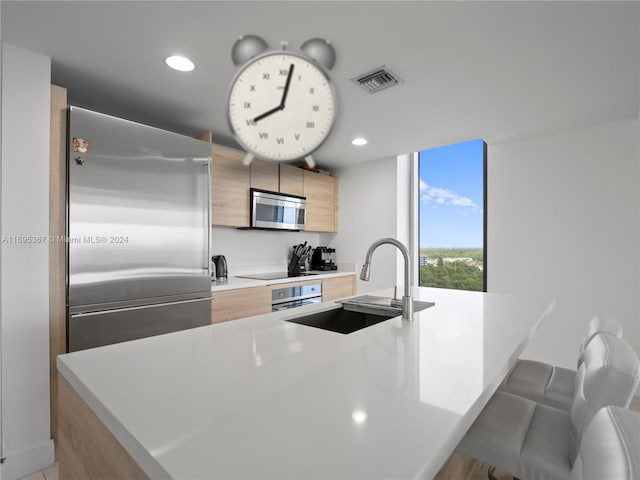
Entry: h=8 m=2
